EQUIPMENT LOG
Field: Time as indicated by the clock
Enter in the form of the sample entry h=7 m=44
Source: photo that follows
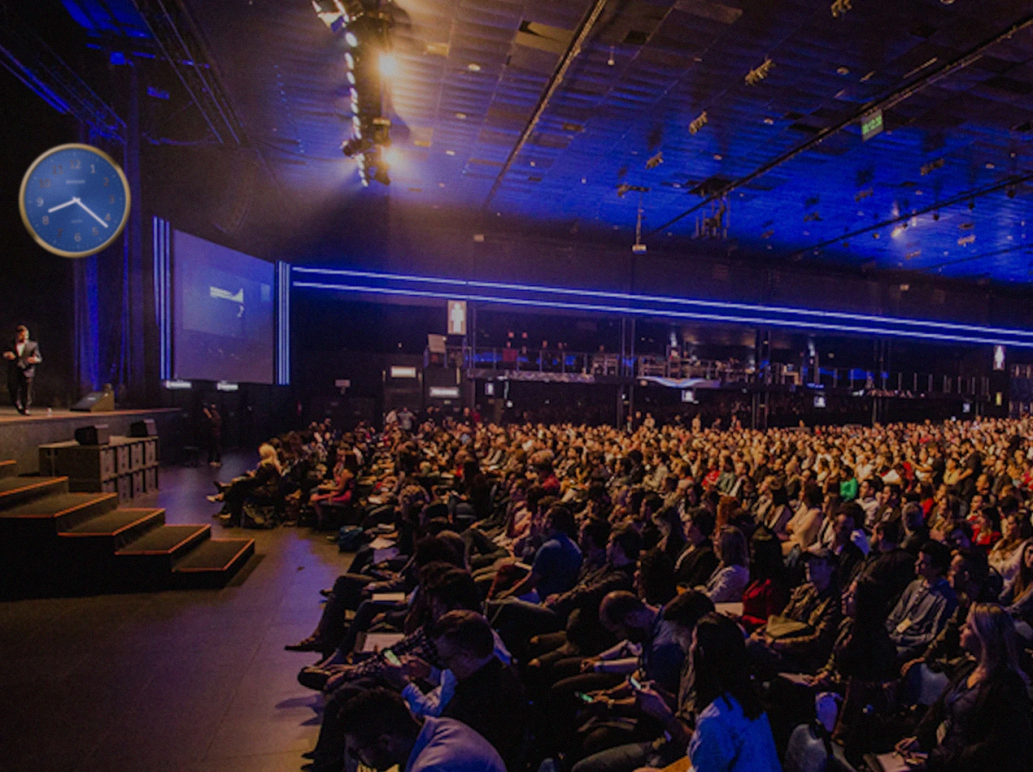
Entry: h=8 m=22
